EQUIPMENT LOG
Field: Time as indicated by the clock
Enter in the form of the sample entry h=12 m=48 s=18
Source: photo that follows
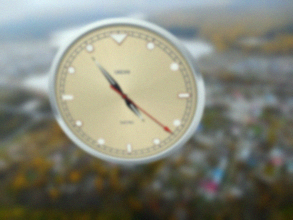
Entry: h=4 m=54 s=22
